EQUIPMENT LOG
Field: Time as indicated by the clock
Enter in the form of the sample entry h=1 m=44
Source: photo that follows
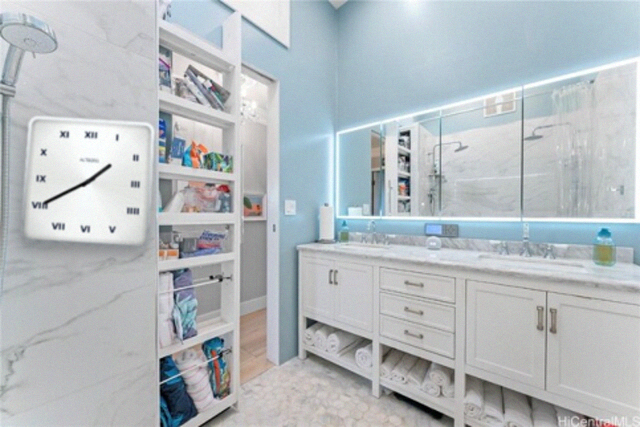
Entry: h=1 m=40
